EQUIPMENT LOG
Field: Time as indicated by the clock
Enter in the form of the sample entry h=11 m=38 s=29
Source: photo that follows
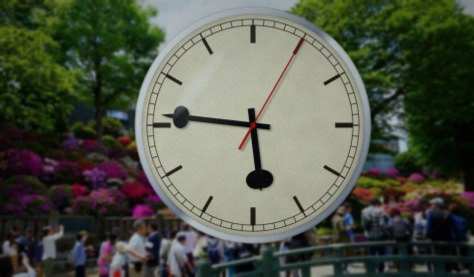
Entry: h=5 m=46 s=5
